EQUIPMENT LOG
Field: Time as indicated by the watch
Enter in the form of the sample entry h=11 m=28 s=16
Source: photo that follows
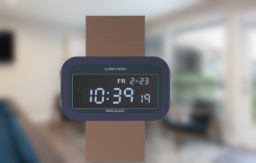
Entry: h=10 m=39 s=19
